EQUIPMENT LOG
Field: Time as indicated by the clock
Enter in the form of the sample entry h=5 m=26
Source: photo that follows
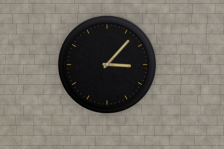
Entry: h=3 m=7
